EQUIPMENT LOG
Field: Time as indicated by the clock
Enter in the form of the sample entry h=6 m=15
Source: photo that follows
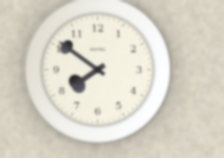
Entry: h=7 m=51
